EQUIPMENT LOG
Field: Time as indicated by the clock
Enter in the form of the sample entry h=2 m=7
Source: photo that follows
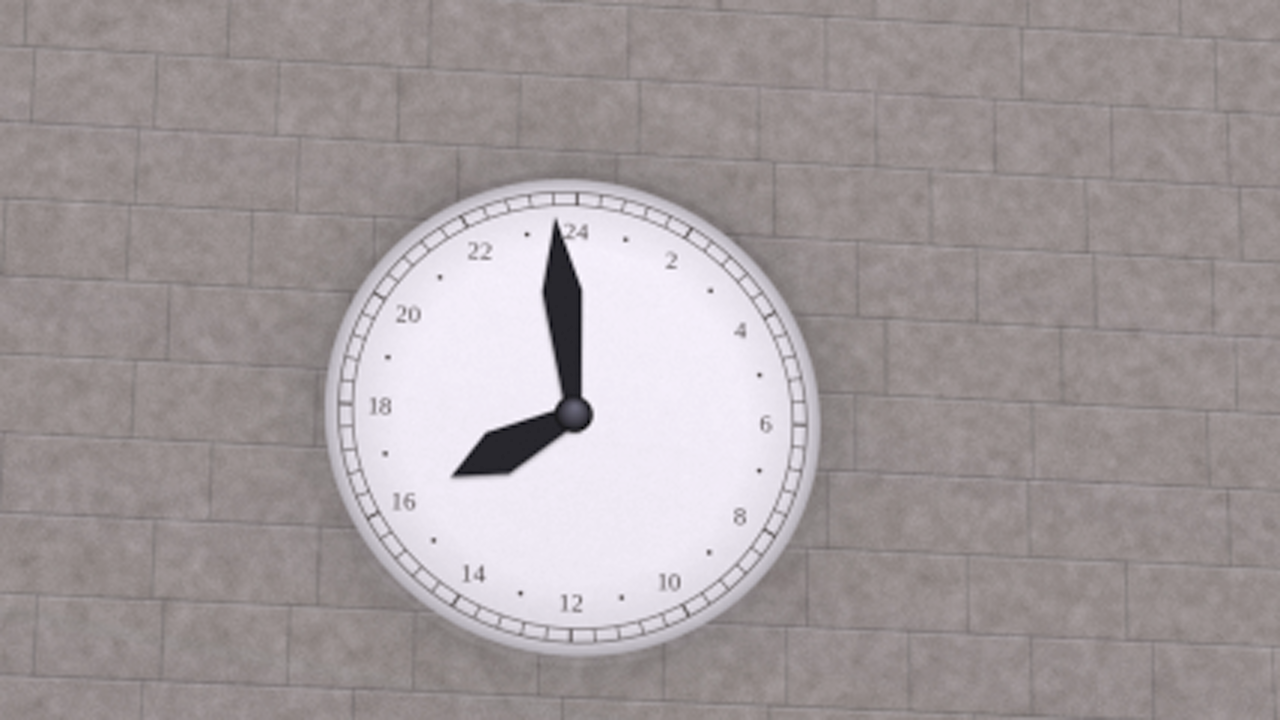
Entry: h=15 m=59
